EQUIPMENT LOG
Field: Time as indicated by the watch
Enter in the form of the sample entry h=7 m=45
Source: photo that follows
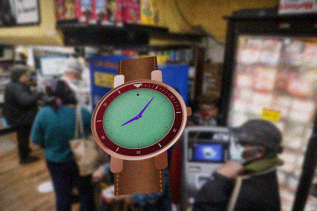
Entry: h=8 m=6
